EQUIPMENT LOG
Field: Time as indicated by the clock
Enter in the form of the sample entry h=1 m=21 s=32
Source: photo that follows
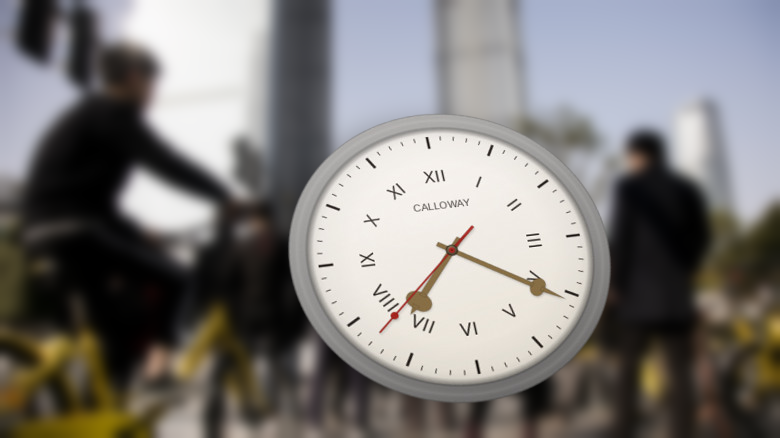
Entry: h=7 m=20 s=38
